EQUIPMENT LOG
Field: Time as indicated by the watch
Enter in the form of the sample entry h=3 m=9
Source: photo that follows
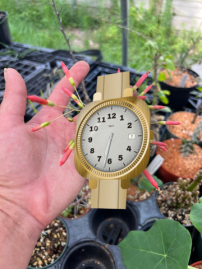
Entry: h=6 m=32
